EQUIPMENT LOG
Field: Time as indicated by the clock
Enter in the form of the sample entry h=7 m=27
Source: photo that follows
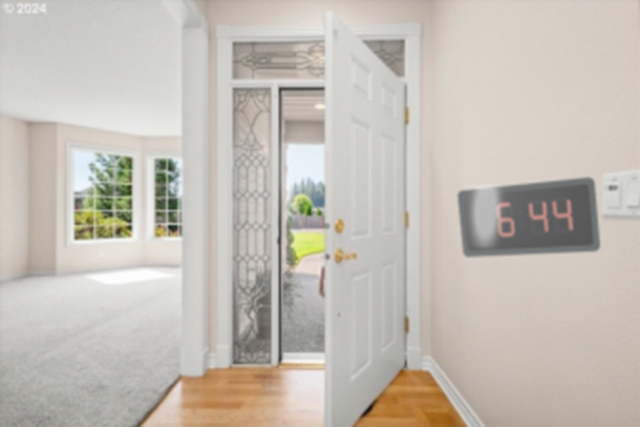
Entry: h=6 m=44
